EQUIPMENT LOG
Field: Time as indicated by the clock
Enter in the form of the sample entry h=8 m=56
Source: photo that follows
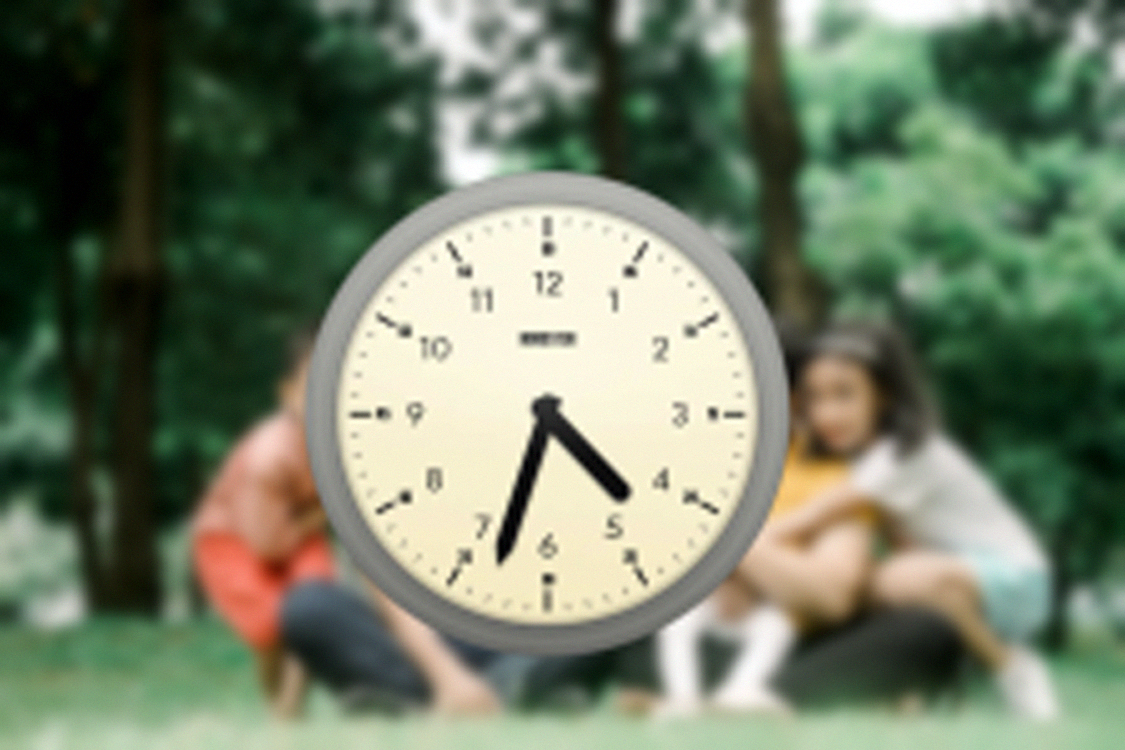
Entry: h=4 m=33
